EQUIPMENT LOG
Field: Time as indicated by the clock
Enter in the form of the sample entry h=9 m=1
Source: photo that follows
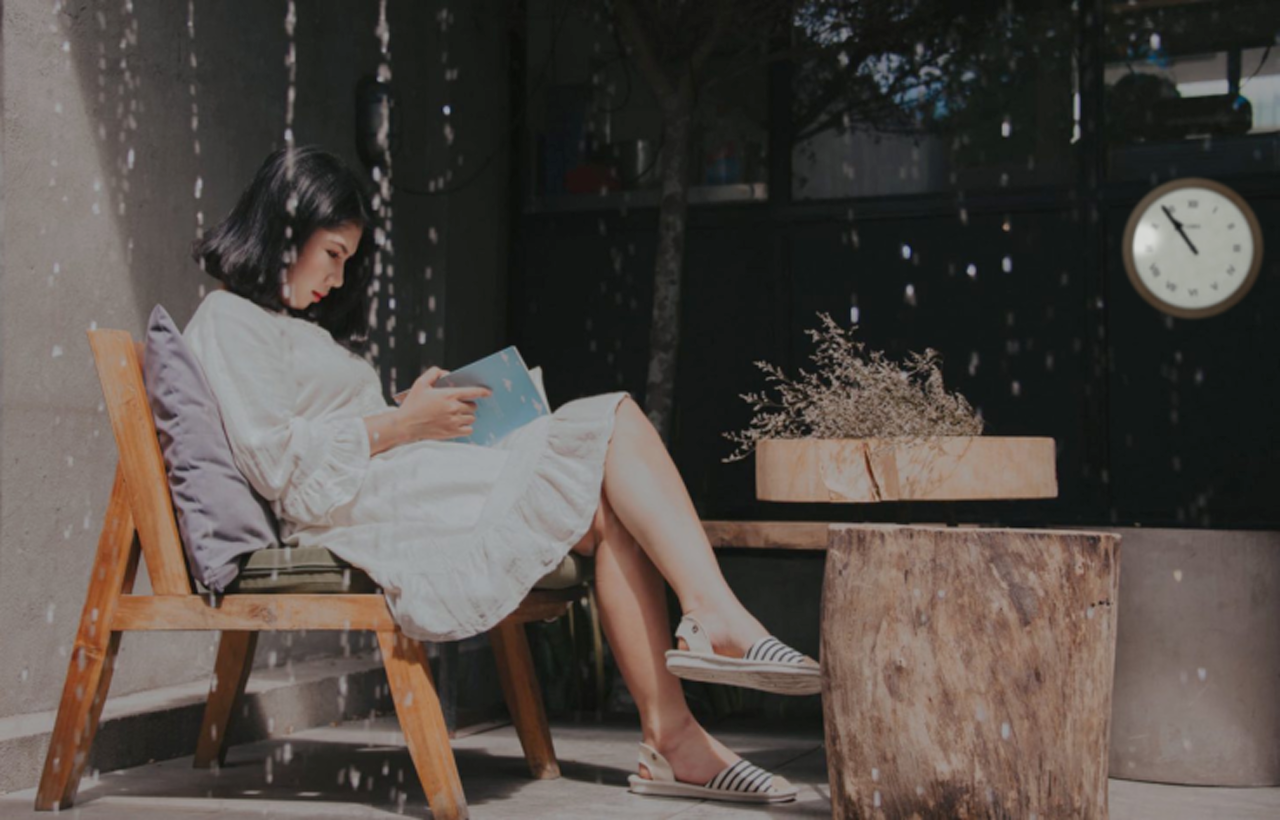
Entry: h=10 m=54
